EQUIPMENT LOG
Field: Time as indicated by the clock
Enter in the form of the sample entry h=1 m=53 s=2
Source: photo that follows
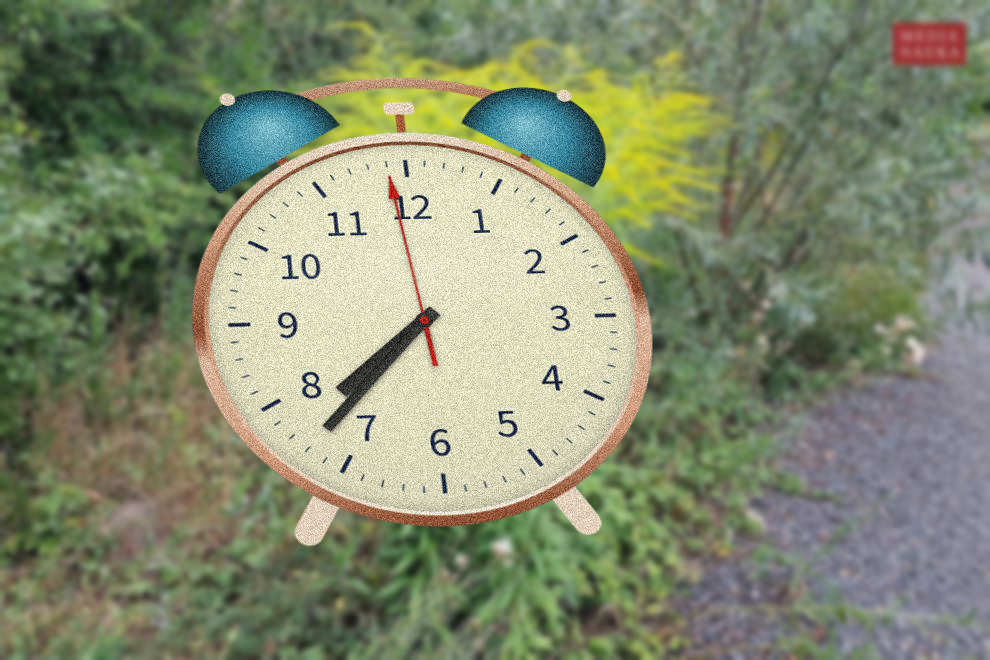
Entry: h=7 m=36 s=59
